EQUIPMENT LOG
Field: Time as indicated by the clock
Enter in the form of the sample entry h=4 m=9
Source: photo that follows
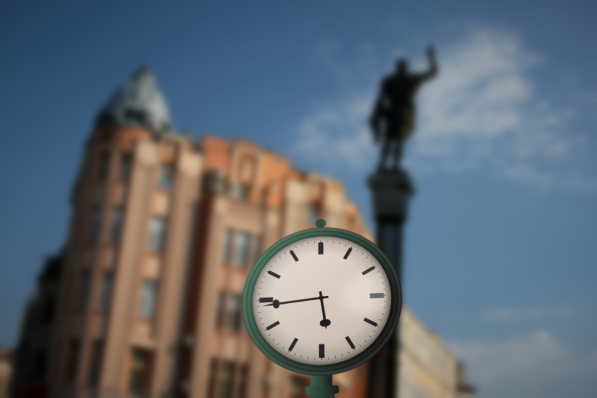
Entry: h=5 m=44
